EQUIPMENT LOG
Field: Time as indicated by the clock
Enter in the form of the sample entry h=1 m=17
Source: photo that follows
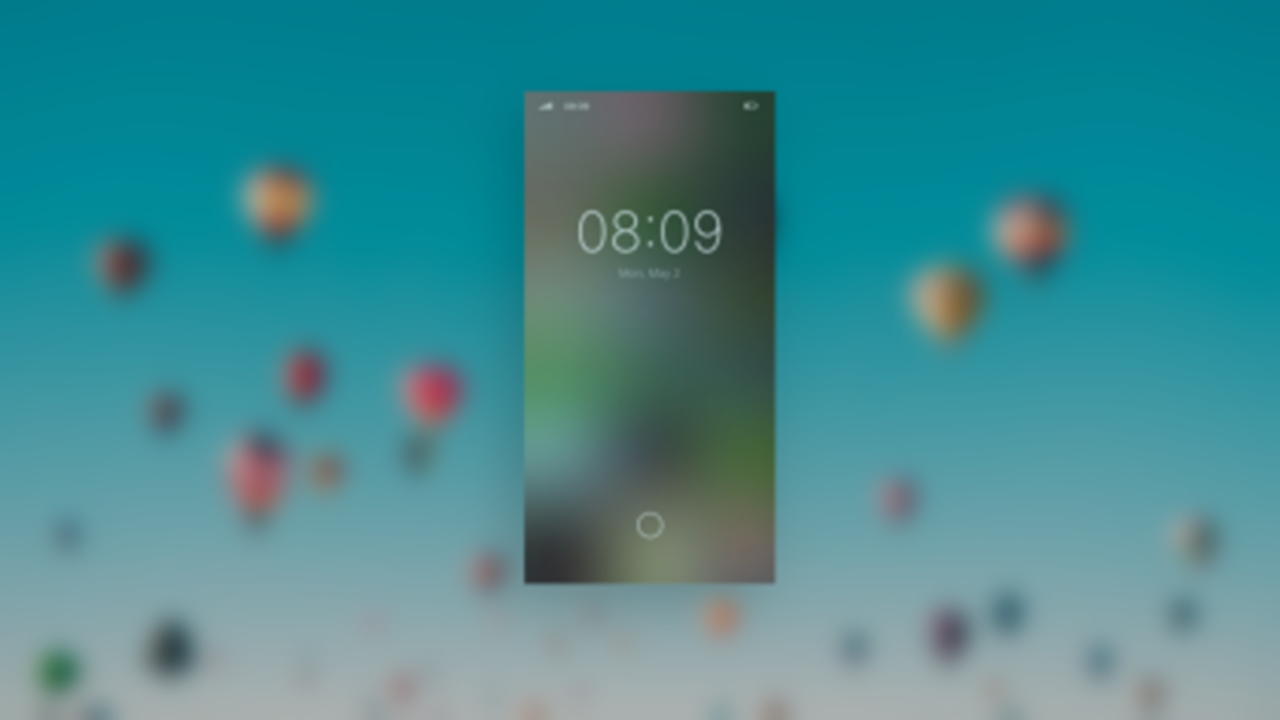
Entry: h=8 m=9
